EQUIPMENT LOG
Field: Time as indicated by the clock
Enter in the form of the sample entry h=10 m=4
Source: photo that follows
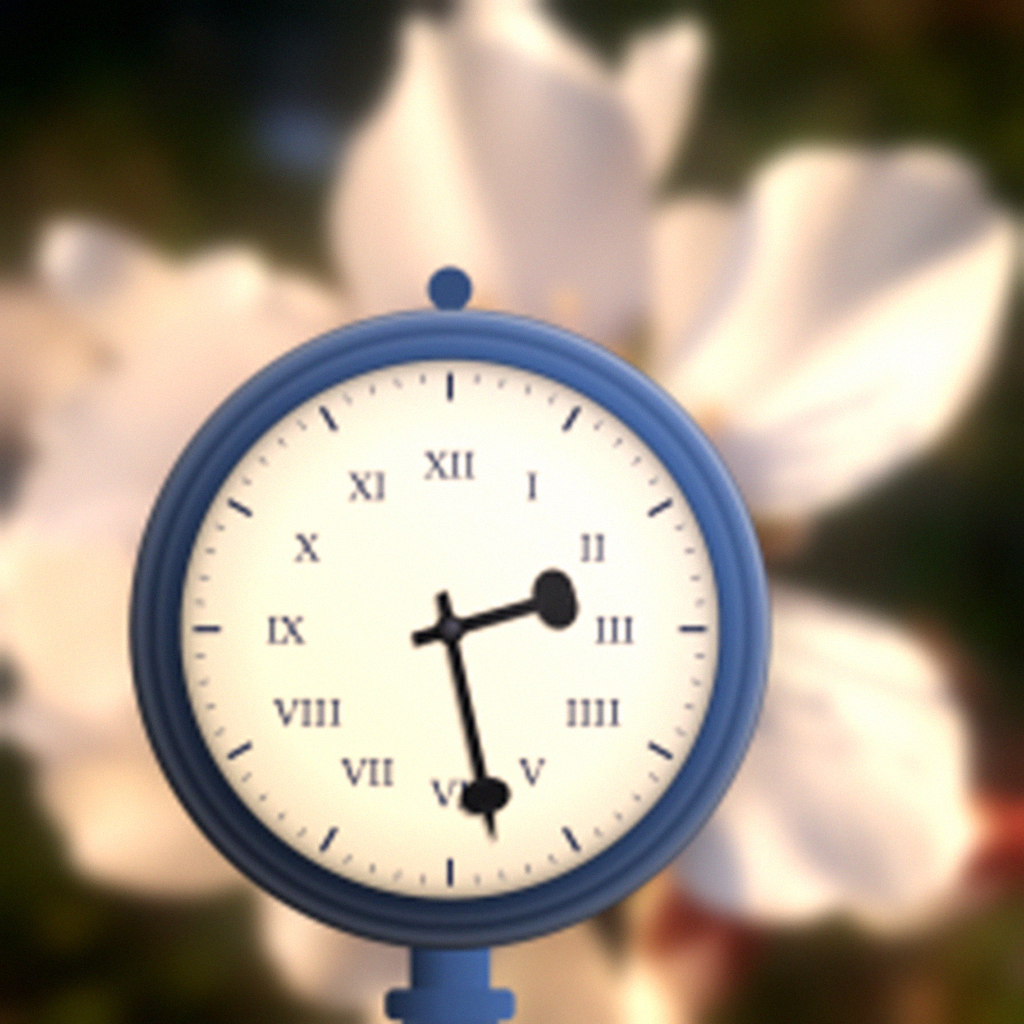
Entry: h=2 m=28
